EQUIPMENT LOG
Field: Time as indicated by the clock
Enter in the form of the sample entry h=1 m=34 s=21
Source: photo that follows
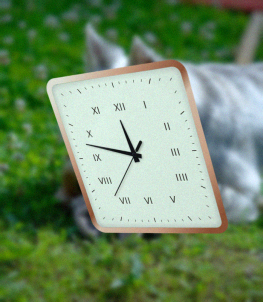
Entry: h=11 m=47 s=37
